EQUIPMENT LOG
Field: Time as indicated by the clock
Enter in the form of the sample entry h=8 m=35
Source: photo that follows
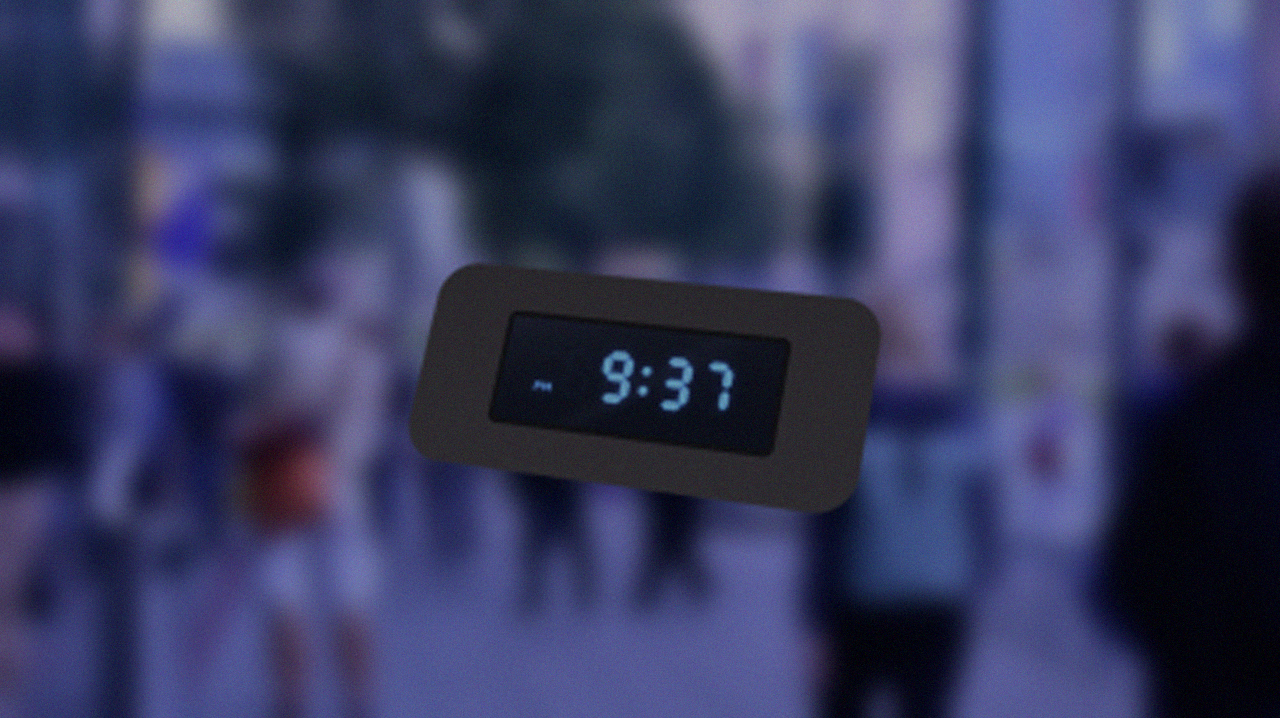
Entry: h=9 m=37
